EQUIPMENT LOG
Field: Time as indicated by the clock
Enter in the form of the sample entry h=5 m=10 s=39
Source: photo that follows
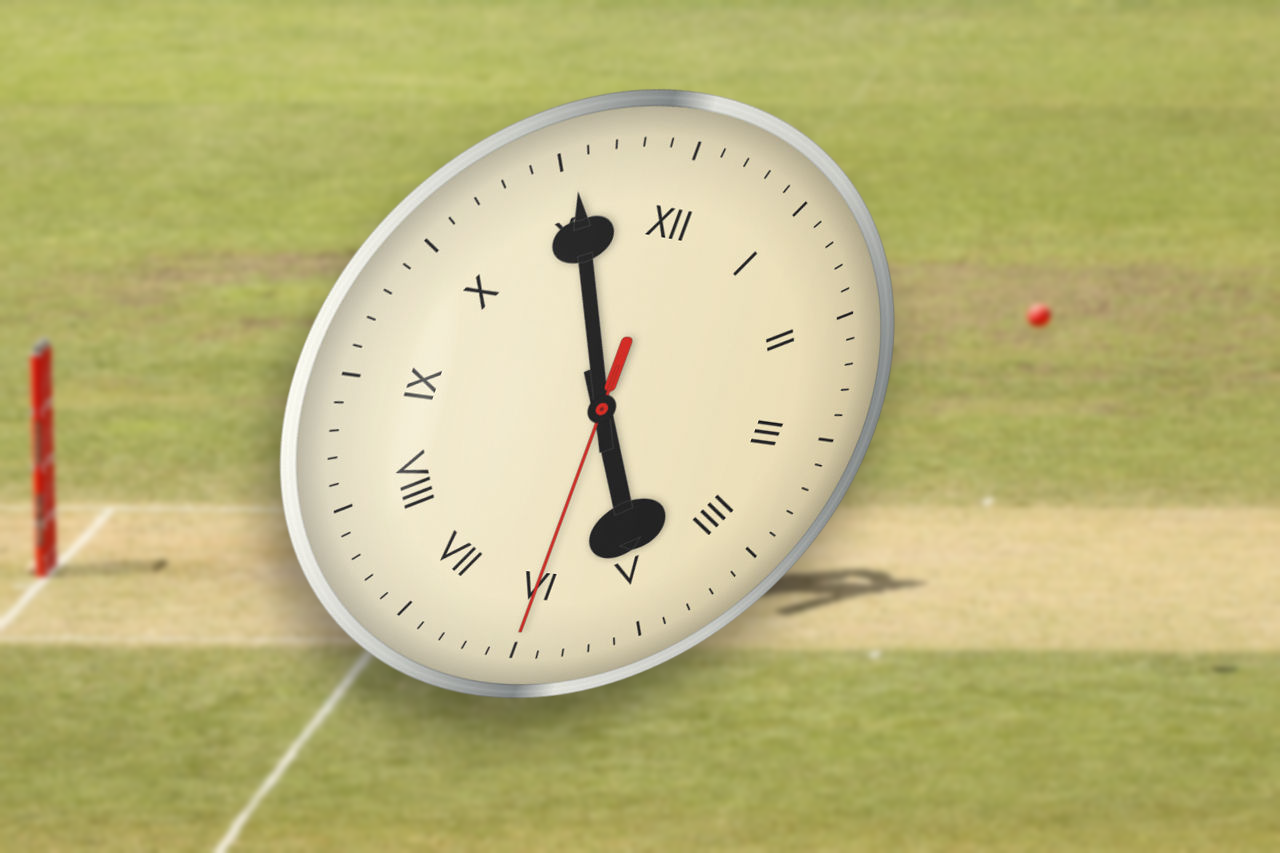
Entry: h=4 m=55 s=30
